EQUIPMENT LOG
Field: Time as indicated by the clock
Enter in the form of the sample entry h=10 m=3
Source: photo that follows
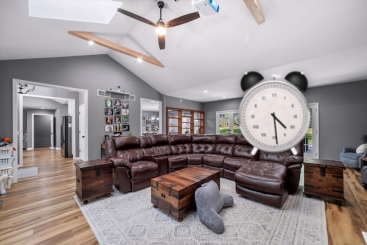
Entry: h=4 m=29
